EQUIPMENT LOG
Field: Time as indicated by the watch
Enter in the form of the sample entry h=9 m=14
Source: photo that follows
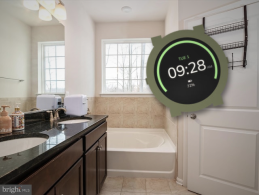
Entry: h=9 m=28
